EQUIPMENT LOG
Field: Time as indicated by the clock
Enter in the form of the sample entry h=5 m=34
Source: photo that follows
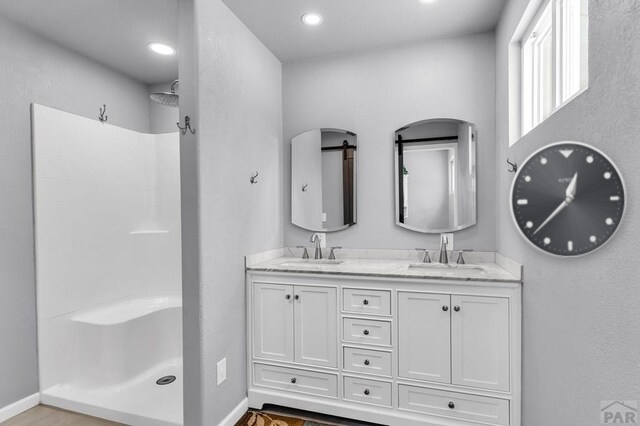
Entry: h=12 m=38
